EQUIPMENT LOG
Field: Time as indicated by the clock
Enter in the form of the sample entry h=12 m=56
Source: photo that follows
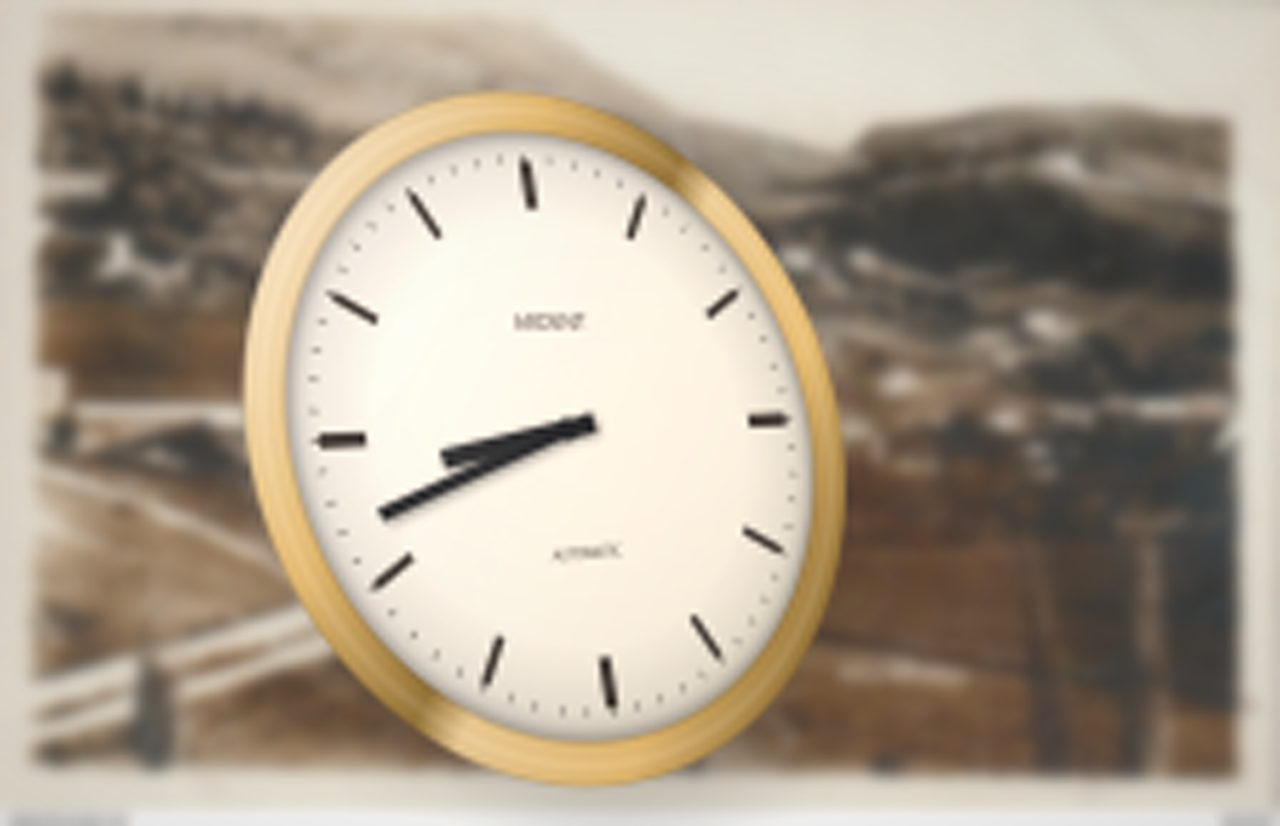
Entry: h=8 m=42
